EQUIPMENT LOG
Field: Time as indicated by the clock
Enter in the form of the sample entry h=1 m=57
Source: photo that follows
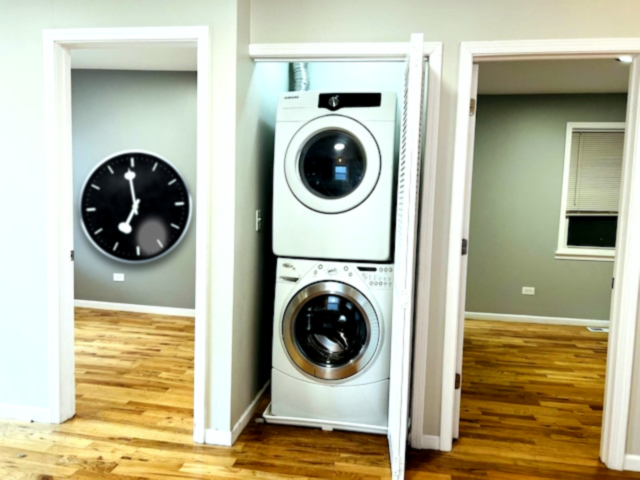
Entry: h=6 m=59
